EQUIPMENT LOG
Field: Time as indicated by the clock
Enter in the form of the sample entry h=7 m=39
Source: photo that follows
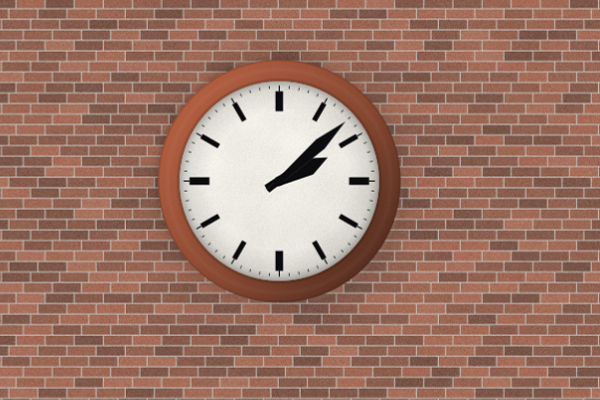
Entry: h=2 m=8
